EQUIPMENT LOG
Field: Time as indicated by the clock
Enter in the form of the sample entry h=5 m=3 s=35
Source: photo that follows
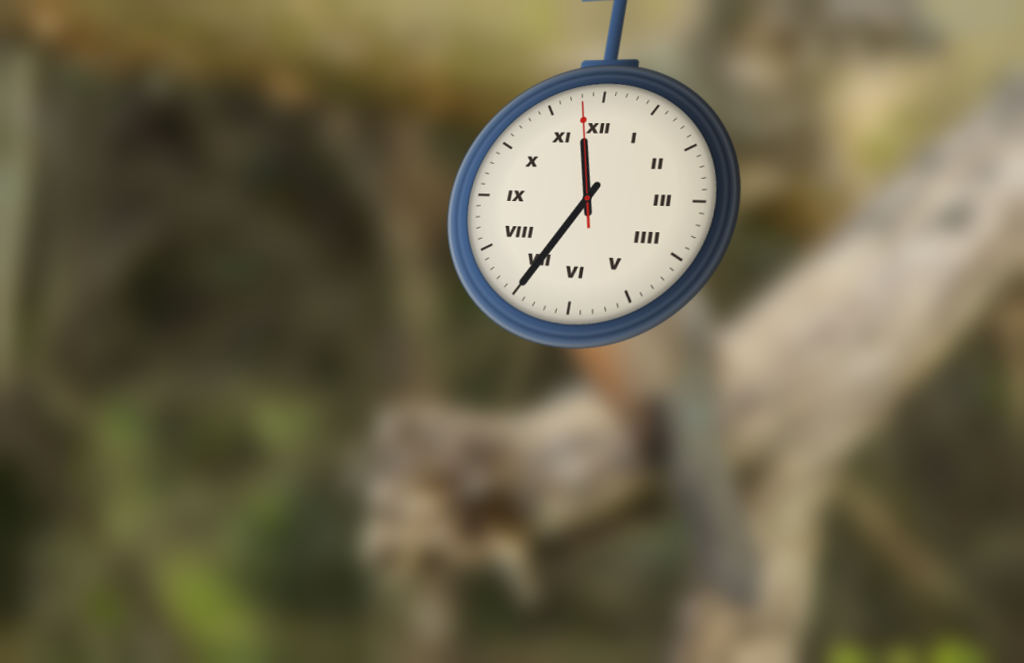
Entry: h=11 m=34 s=58
